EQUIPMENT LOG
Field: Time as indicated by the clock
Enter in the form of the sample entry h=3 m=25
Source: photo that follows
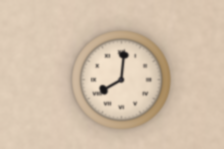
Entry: h=8 m=1
